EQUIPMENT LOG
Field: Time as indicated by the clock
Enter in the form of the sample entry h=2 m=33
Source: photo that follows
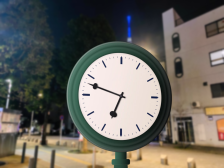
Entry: h=6 m=48
